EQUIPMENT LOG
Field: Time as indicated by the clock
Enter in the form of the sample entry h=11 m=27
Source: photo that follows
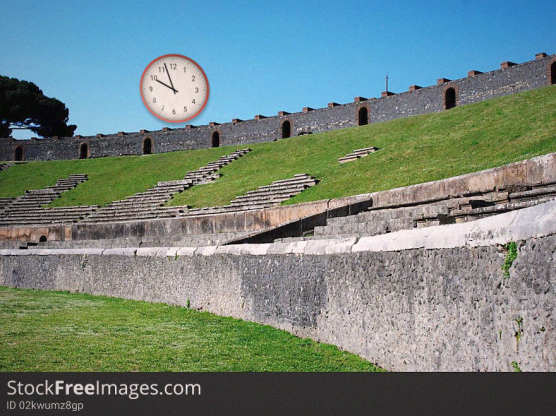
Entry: h=9 m=57
